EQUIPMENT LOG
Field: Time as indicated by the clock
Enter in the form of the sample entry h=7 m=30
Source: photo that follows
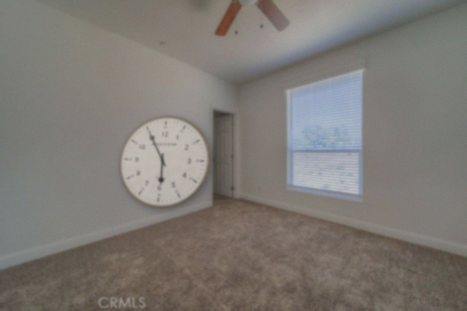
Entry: h=5 m=55
